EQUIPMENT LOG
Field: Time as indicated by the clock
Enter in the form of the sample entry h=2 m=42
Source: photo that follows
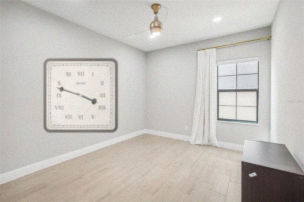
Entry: h=3 m=48
